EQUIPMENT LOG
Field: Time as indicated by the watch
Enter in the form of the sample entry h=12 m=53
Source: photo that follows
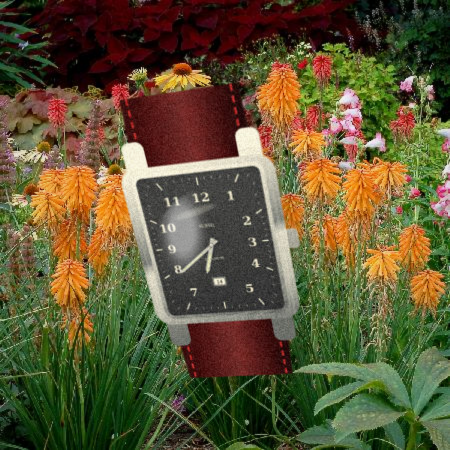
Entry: h=6 m=39
